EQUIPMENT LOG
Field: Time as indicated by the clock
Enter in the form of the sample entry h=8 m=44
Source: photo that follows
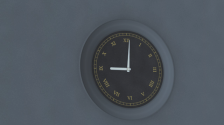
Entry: h=9 m=1
